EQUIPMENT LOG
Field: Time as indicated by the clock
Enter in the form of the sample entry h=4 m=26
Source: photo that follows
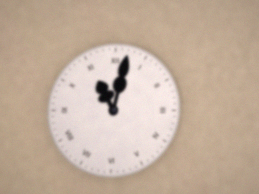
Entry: h=11 m=2
